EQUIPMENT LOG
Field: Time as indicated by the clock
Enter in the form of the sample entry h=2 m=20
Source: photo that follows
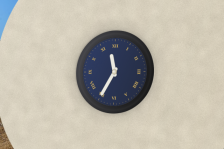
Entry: h=11 m=35
